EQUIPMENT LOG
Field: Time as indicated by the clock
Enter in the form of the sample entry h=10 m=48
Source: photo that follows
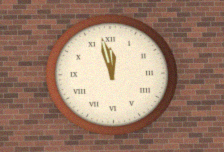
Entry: h=11 m=58
